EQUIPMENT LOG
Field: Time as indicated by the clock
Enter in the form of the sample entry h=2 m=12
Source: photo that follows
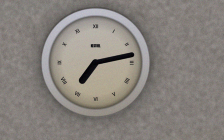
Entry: h=7 m=13
